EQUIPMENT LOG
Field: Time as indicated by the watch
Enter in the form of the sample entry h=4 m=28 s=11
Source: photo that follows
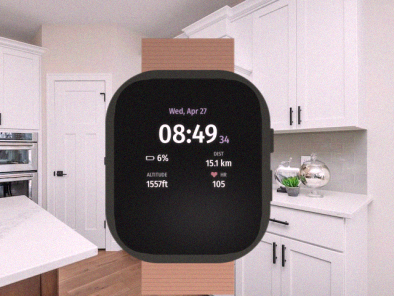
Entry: h=8 m=49 s=34
